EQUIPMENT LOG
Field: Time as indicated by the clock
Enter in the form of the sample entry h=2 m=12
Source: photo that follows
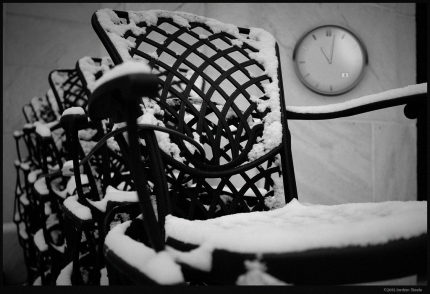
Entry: h=11 m=2
